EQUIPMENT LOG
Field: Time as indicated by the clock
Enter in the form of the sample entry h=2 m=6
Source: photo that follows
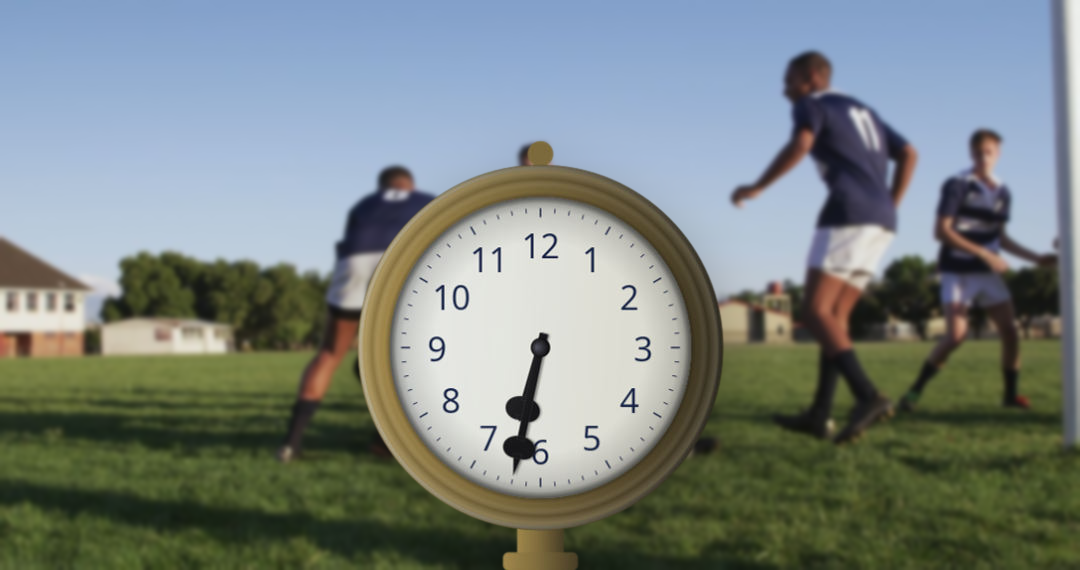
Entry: h=6 m=32
